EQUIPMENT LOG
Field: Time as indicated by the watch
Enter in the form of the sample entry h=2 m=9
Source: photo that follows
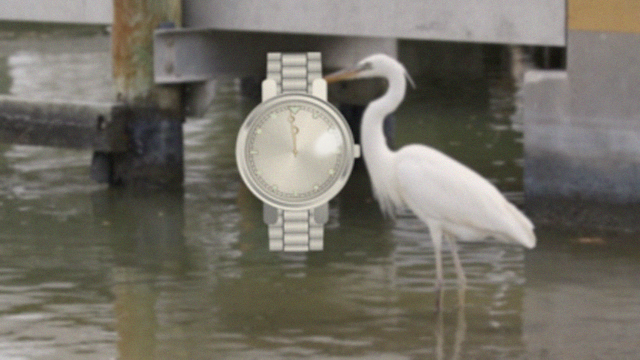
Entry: h=11 m=59
